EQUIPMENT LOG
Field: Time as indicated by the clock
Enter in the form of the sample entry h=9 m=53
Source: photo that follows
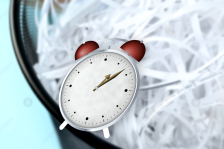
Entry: h=1 m=8
